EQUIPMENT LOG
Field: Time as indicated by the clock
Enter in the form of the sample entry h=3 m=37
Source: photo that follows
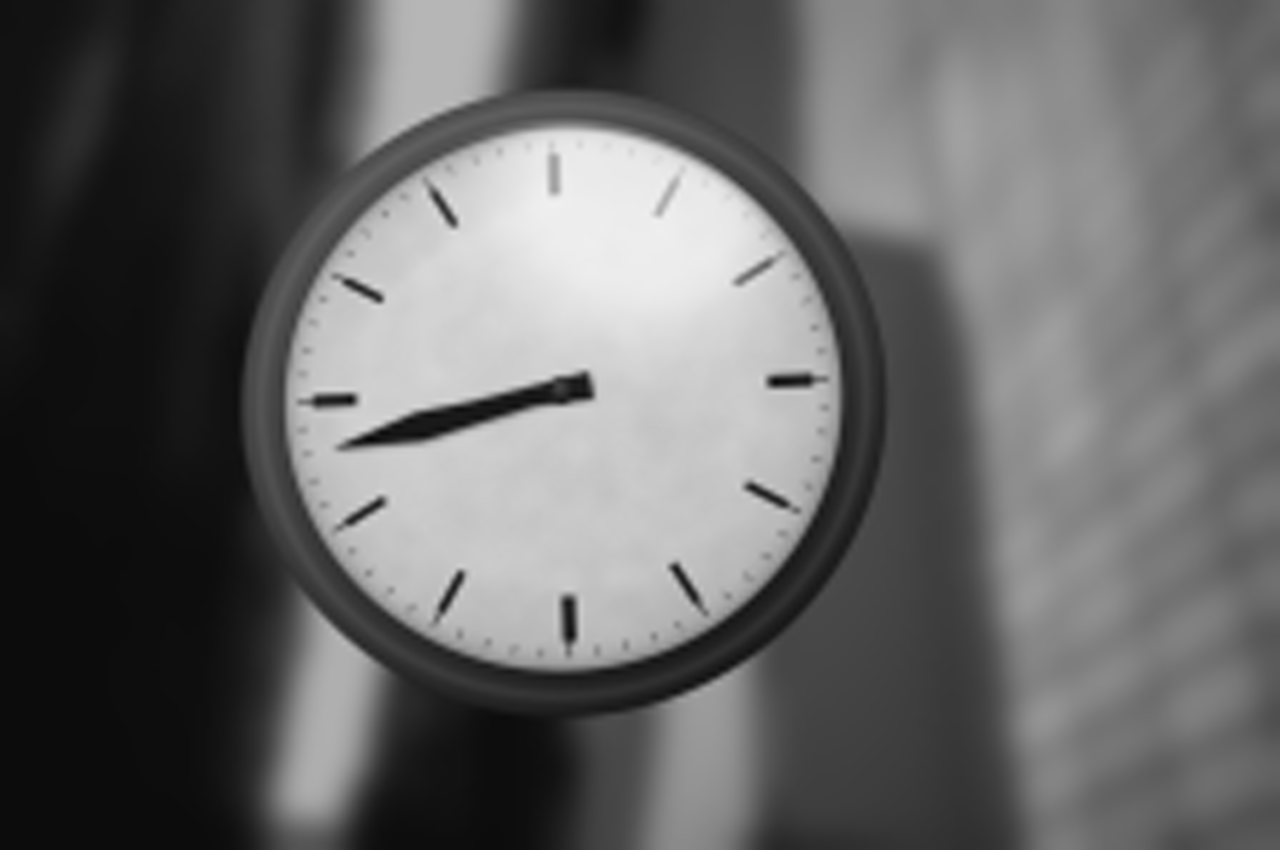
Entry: h=8 m=43
